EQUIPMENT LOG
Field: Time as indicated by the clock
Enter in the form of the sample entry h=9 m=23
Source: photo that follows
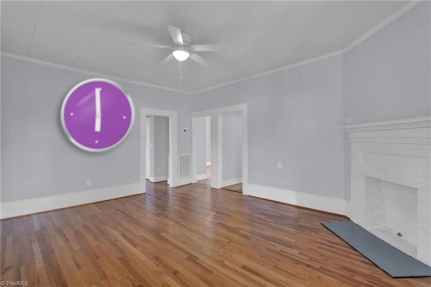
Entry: h=5 m=59
